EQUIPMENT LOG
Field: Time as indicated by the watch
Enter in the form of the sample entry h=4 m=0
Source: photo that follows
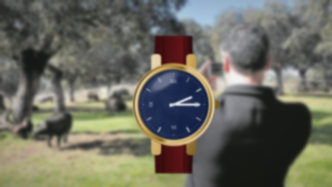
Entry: h=2 m=15
